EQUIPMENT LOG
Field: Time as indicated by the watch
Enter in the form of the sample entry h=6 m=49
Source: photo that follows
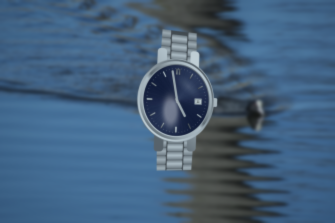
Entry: h=4 m=58
